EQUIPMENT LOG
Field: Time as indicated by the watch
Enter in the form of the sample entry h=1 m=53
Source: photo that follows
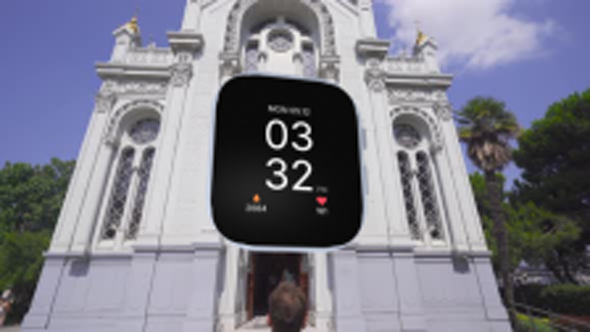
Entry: h=3 m=32
